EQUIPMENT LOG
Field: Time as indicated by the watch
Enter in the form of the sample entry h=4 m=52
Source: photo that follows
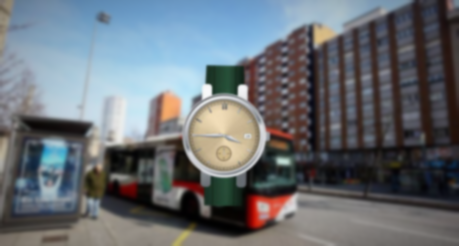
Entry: h=3 m=45
